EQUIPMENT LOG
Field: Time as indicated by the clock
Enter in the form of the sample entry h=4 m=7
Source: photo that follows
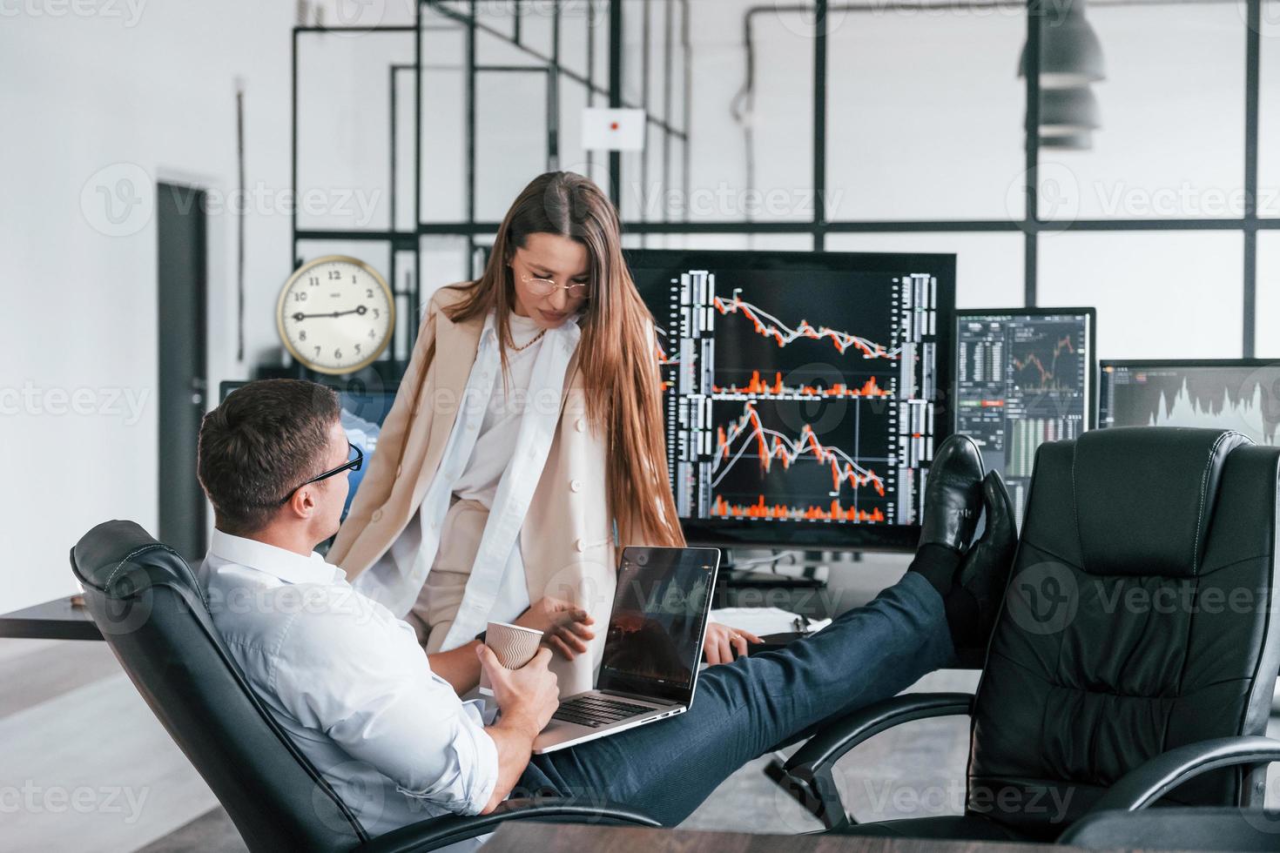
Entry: h=2 m=45
